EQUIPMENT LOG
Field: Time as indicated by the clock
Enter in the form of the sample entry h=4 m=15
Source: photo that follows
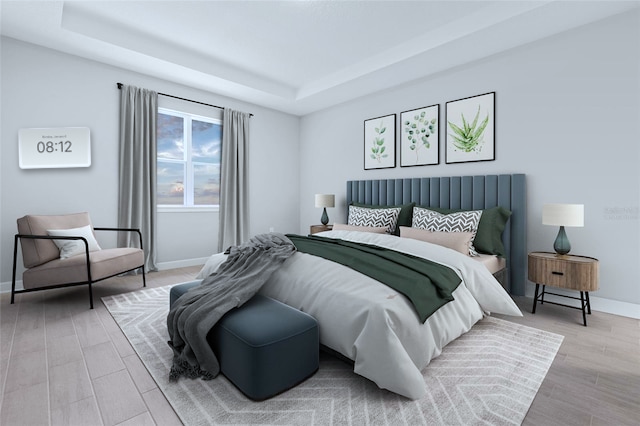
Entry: h=8 m=12
